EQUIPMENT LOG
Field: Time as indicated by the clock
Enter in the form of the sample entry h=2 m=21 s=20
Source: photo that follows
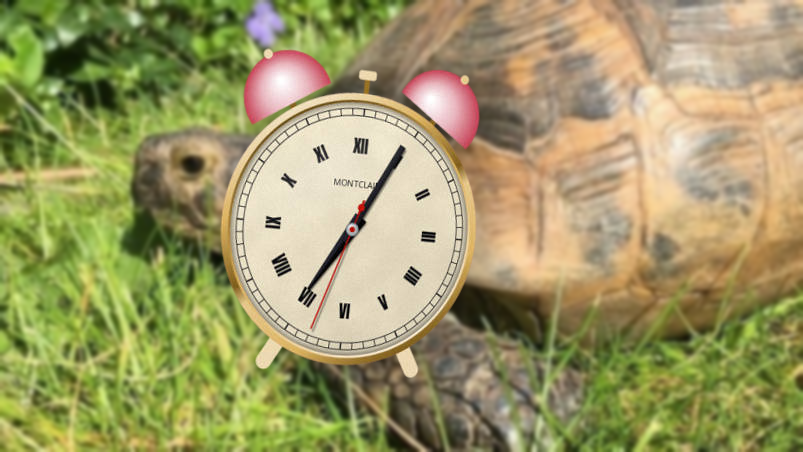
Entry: h=7 m=4 s=33
